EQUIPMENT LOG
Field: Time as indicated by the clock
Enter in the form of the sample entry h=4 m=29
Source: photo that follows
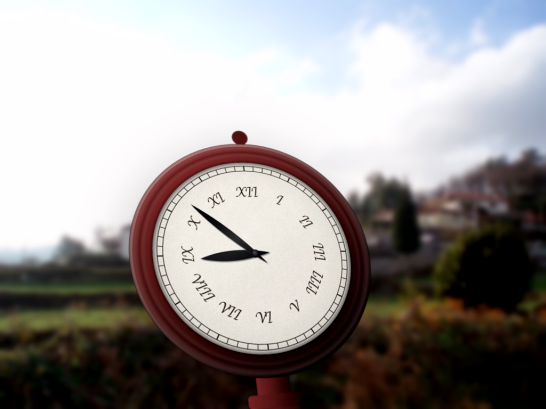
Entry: h=8 m=52
